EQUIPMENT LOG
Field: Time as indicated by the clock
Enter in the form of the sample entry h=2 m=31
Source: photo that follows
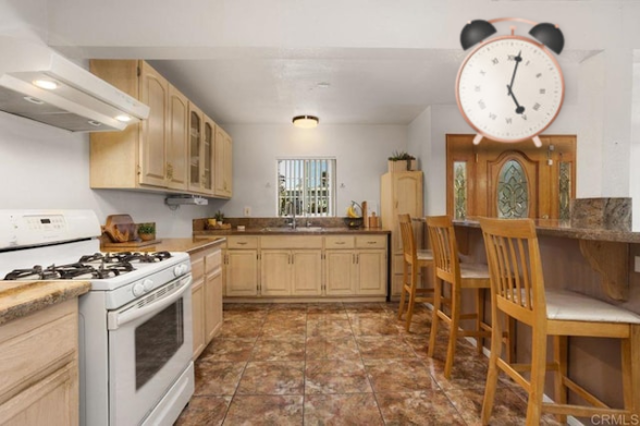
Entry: h=5 m=2
